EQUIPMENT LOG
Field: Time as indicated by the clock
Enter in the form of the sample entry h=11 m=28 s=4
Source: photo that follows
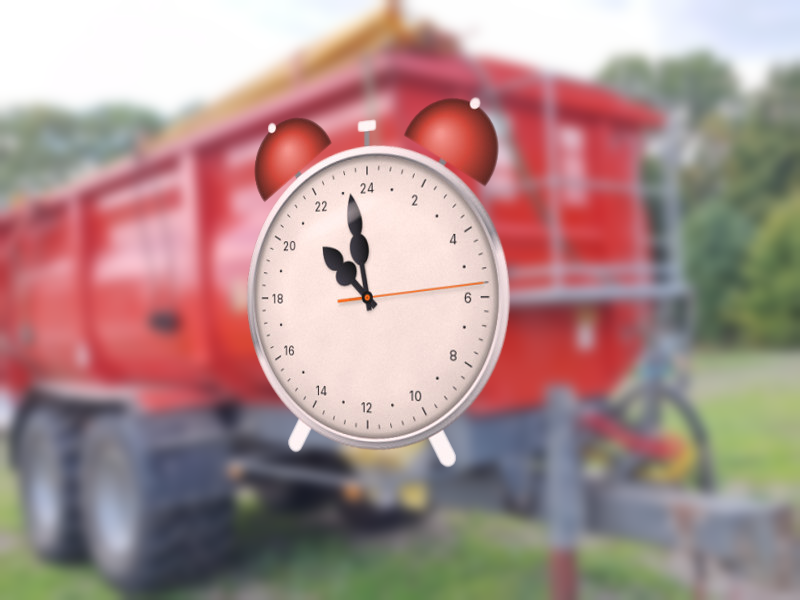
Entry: h=20 m=58 s=14
